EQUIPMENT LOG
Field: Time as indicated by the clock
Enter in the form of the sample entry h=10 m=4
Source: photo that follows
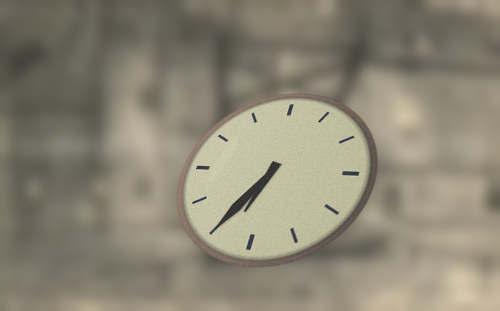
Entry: h=6 m=35
